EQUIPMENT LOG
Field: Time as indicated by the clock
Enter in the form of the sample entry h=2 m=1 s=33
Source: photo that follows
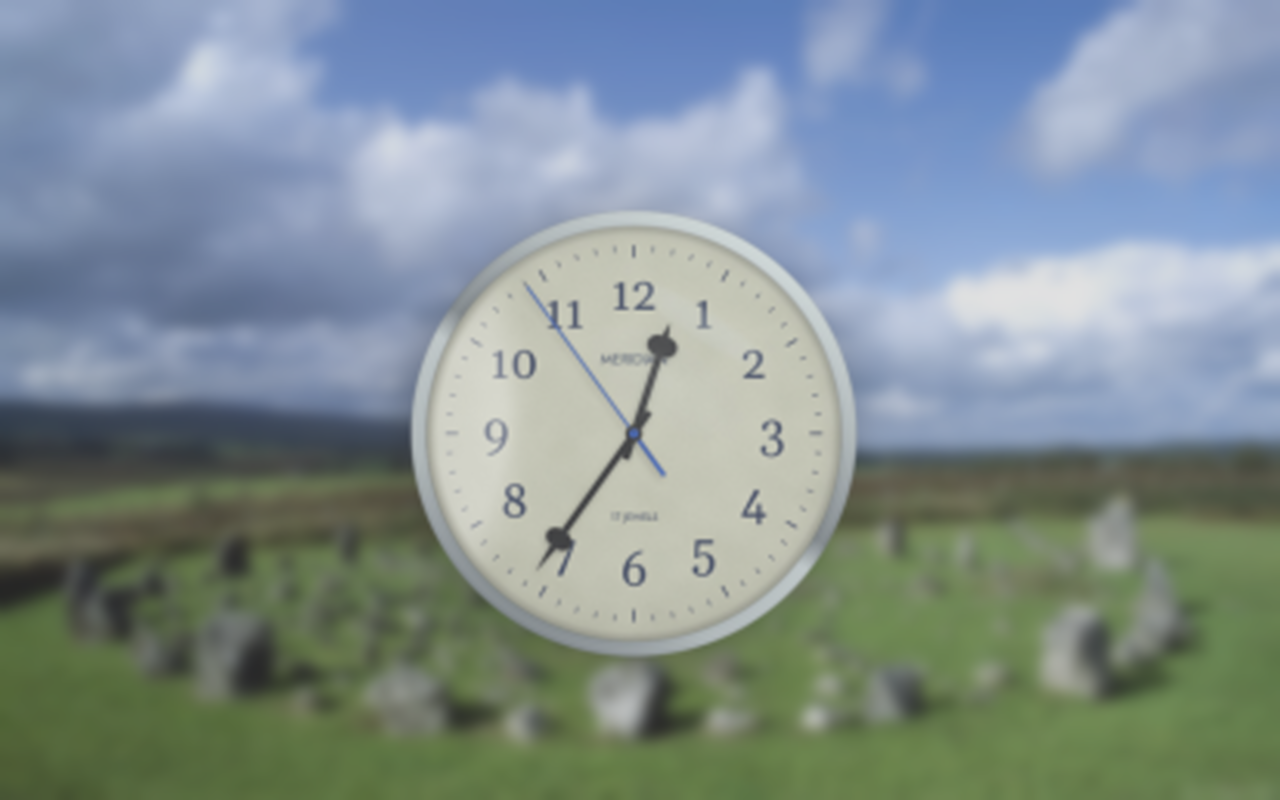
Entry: h=12 m=35 s=54
